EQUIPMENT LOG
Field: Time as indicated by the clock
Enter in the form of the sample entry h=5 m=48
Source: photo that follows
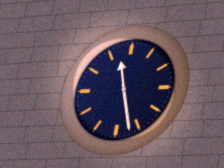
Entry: h=11 m=27
